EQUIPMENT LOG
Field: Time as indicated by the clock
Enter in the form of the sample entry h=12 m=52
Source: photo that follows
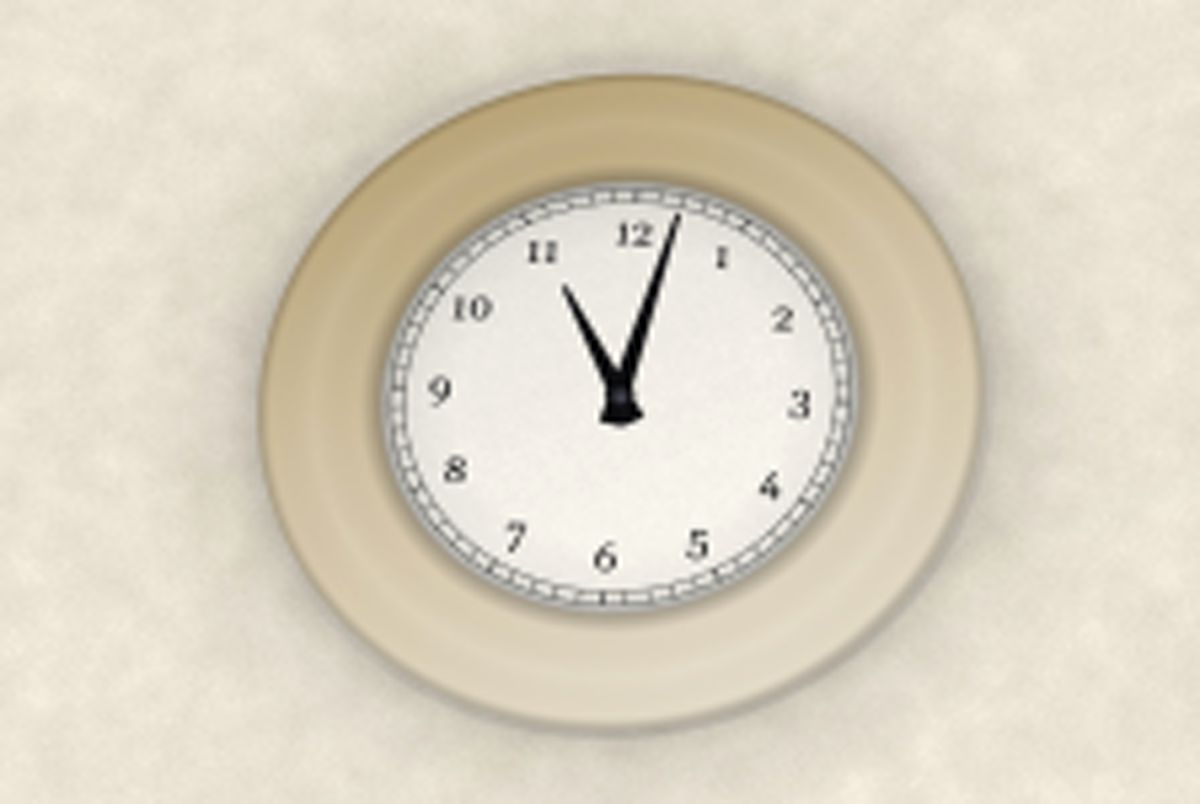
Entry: h=11 m=2
